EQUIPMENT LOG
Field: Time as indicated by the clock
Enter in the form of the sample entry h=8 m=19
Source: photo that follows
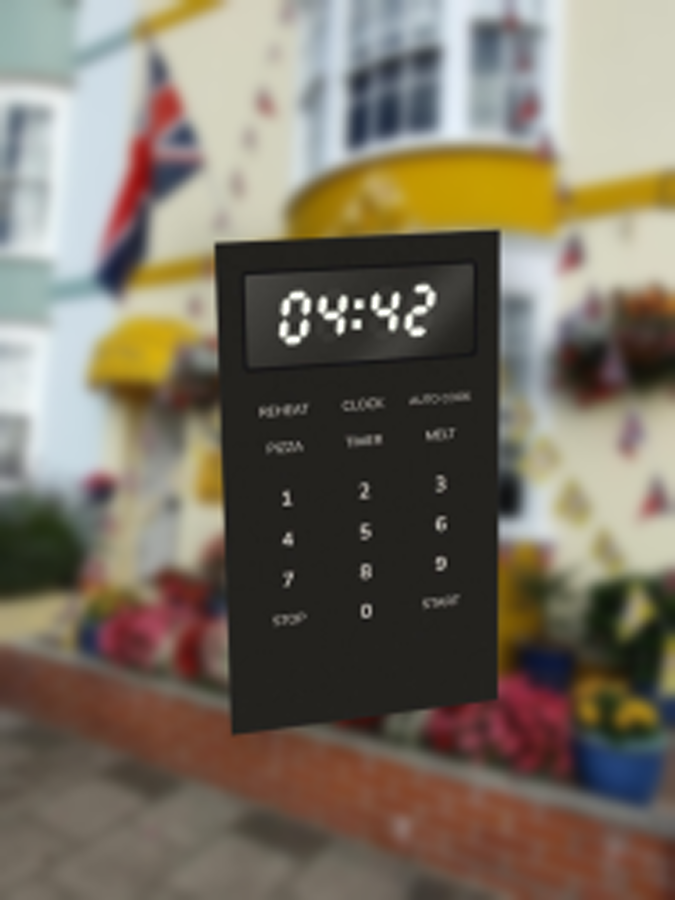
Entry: h=4 m=42
